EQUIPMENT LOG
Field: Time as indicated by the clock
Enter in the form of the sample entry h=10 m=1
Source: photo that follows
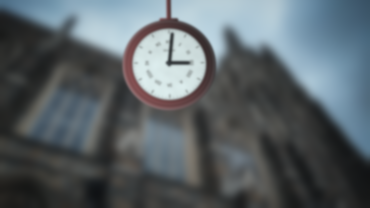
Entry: h=3 m=1
